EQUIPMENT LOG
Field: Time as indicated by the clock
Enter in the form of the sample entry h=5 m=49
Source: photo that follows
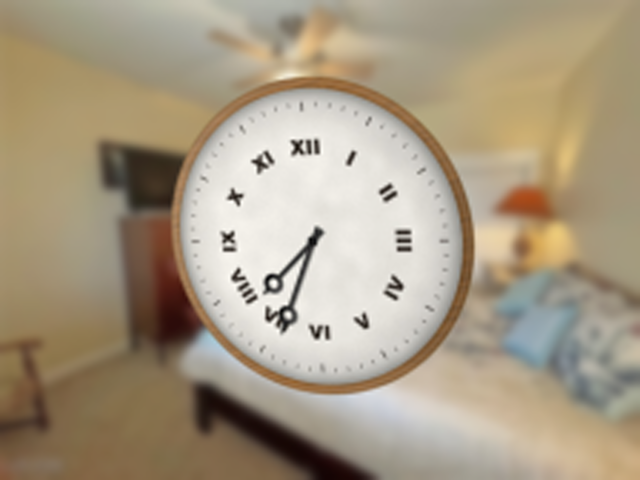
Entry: h=7 m=34
